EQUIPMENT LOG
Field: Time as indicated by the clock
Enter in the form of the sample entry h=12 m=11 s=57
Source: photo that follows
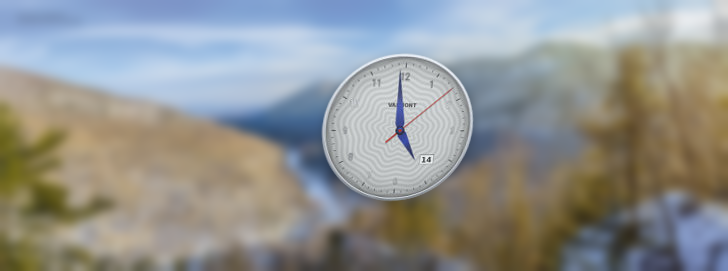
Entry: h=4 m=59 s=8
